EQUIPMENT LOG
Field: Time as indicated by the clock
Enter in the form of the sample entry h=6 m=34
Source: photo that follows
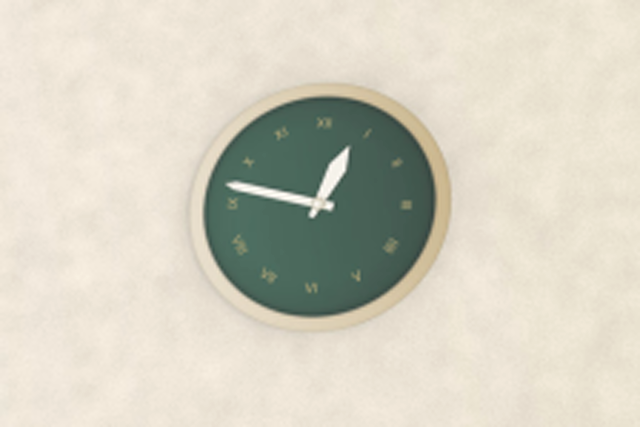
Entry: h=12 m=47
